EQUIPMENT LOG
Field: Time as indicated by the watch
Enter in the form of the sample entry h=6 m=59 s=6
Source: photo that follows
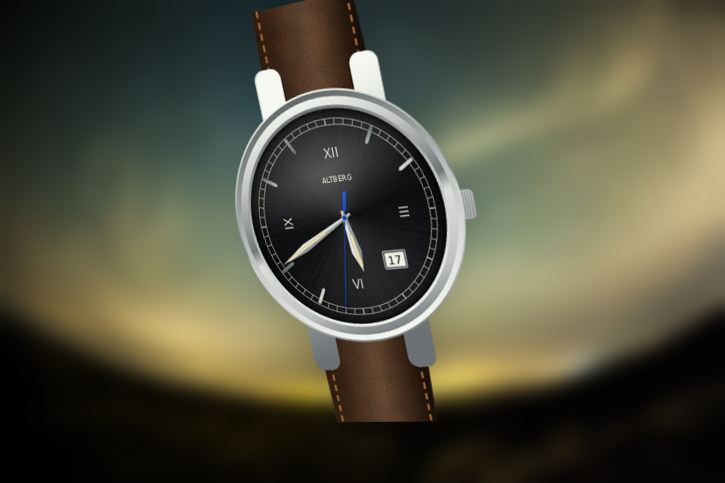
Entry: h=5 m=40 s=32
